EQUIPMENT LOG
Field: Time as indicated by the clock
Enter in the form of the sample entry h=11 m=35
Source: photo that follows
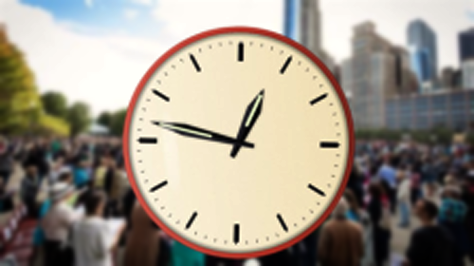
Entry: h=12 m=47
